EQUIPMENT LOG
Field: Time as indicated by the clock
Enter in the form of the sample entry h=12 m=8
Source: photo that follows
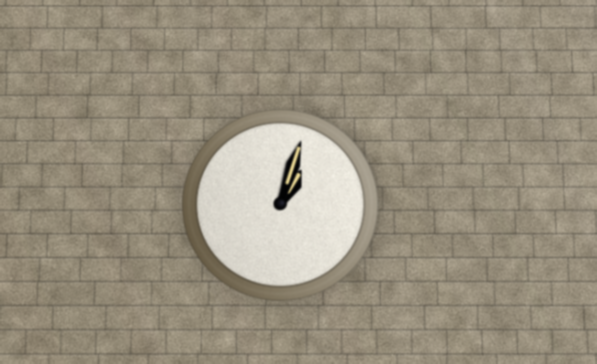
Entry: h=1 m=3
